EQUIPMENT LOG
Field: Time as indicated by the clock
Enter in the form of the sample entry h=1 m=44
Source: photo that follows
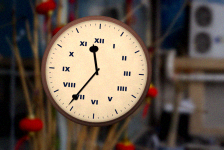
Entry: h=11 m=36
